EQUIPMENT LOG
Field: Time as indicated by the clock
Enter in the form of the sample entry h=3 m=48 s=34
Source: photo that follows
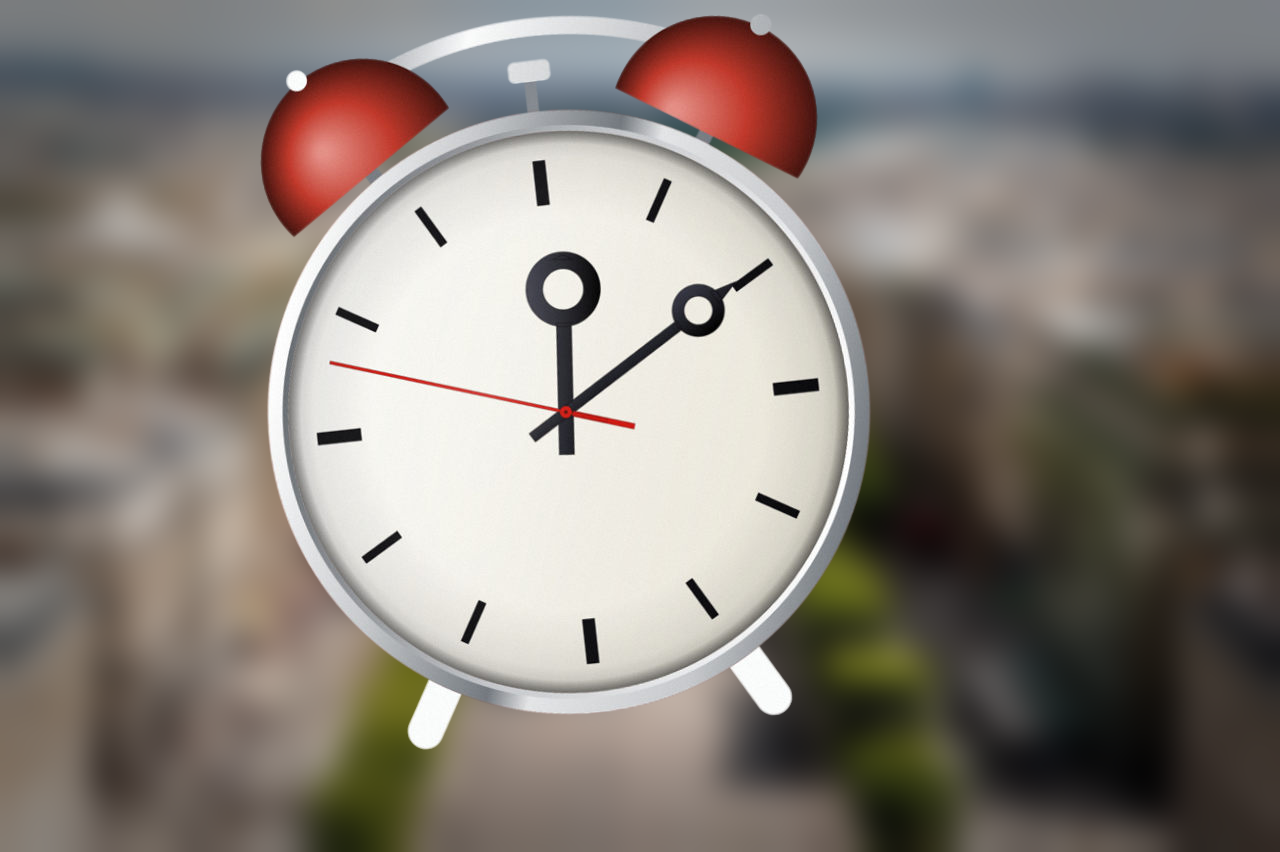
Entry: h=12 m=9 s=48
